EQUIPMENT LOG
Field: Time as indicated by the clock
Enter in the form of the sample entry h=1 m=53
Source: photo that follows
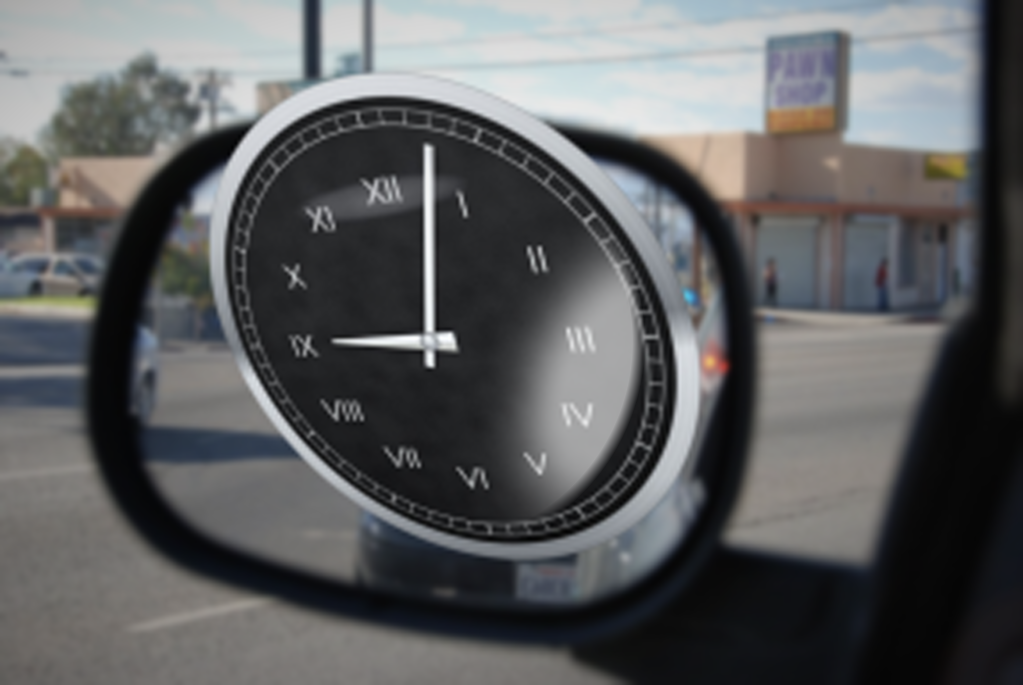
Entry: h=9 m=3
